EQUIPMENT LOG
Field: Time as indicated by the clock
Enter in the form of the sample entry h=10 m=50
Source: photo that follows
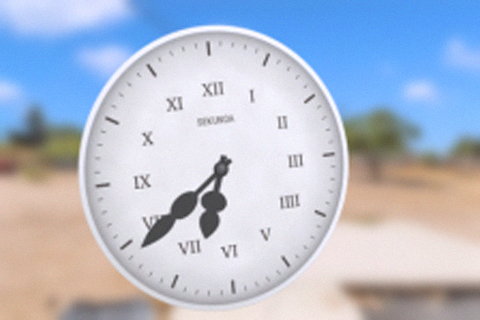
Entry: h=6 m=39
